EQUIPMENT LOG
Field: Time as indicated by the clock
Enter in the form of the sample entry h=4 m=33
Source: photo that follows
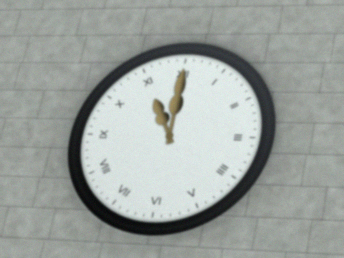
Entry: h=11 m=0
